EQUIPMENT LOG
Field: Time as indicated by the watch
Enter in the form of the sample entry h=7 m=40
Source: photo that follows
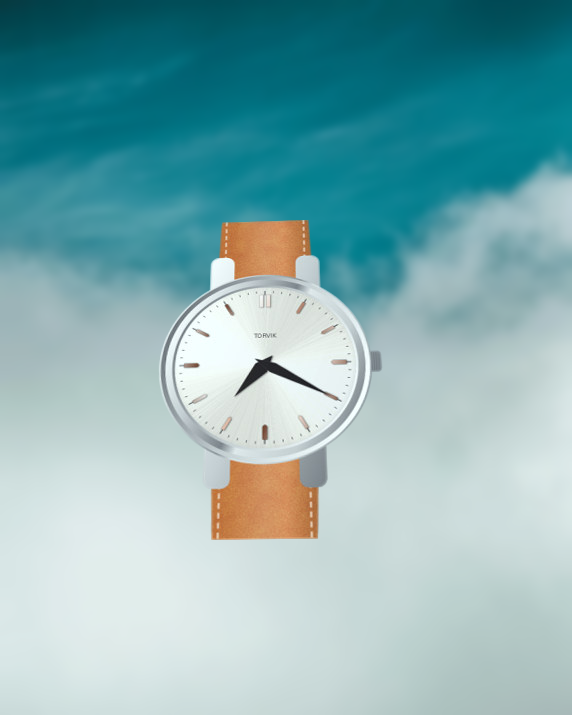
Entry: h=7 m=20
